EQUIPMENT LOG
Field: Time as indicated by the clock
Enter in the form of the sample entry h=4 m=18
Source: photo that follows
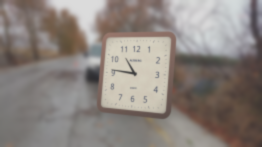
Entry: h=10 m=46
